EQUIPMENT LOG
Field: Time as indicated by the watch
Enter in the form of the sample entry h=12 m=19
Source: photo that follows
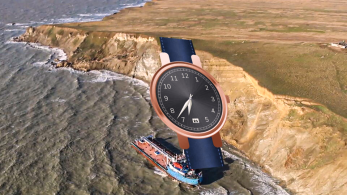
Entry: h=6 m=37
